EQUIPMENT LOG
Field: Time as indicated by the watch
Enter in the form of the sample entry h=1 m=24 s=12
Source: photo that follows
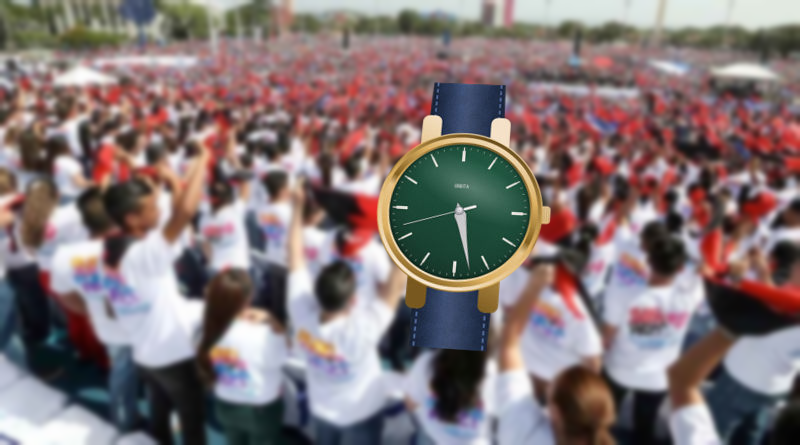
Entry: h=5 m=27 s=42
